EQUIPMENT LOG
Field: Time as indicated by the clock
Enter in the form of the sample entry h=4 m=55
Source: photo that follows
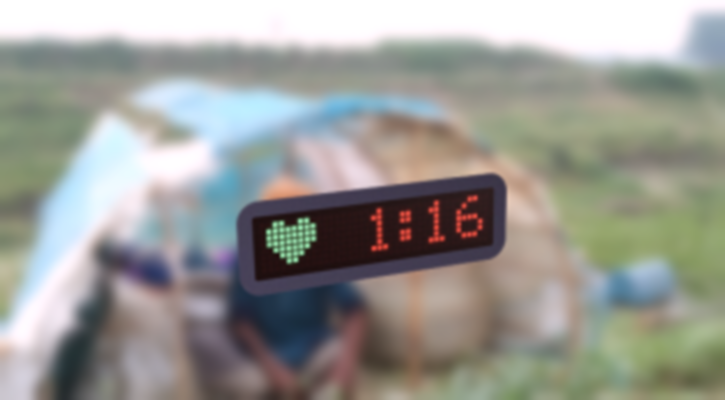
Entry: h=1 m=16
